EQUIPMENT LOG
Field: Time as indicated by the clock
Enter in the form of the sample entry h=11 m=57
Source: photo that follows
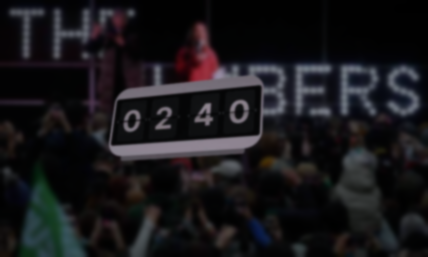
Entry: h=2 m=40
